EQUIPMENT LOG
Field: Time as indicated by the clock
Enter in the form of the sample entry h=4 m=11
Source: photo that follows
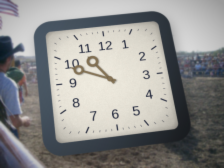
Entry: h=10 m=49
